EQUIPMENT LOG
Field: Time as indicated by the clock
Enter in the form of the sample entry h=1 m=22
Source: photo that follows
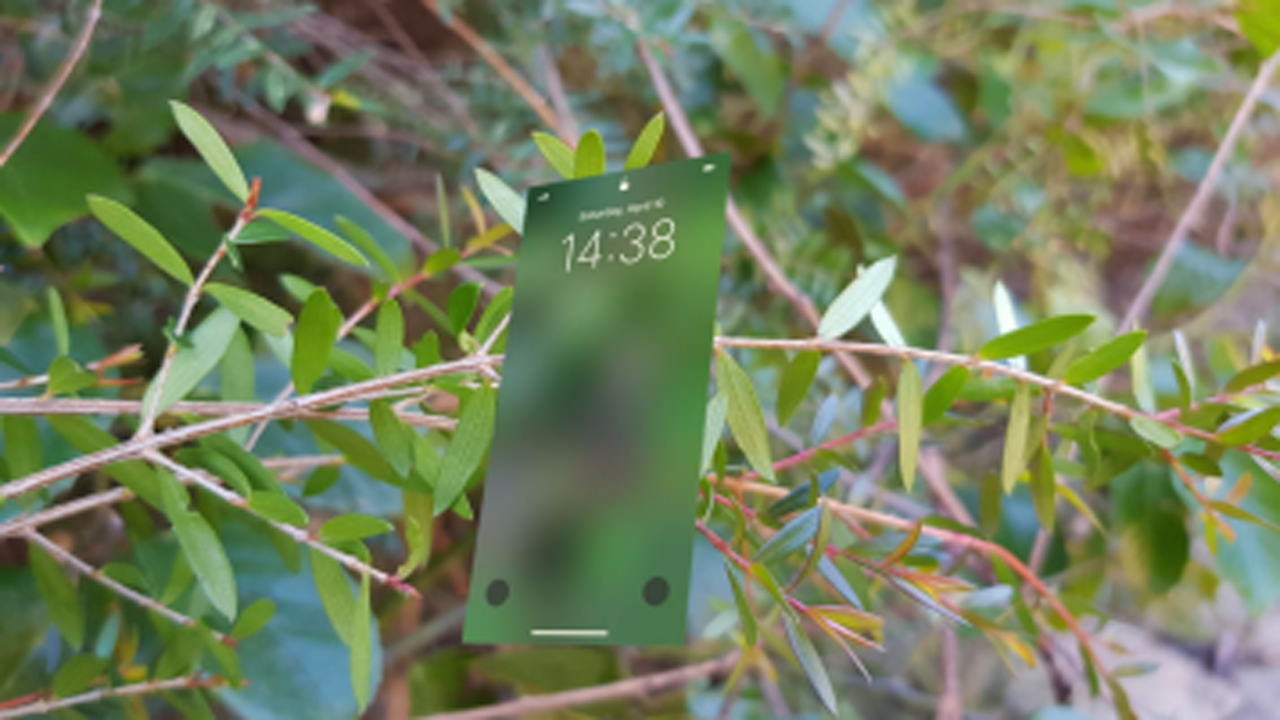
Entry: h=14 m=38
